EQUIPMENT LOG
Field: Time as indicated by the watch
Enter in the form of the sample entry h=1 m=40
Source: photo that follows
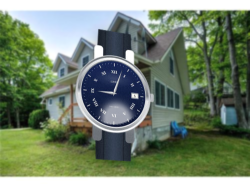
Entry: h=9 m=3
